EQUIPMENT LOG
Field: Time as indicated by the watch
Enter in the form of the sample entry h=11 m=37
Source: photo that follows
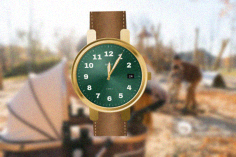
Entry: h=12 m=5
